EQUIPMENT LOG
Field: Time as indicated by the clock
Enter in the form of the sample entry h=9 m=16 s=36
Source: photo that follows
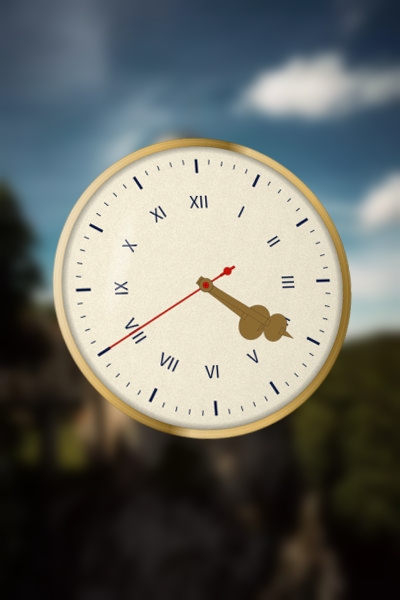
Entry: h=4 m=20 s=40
